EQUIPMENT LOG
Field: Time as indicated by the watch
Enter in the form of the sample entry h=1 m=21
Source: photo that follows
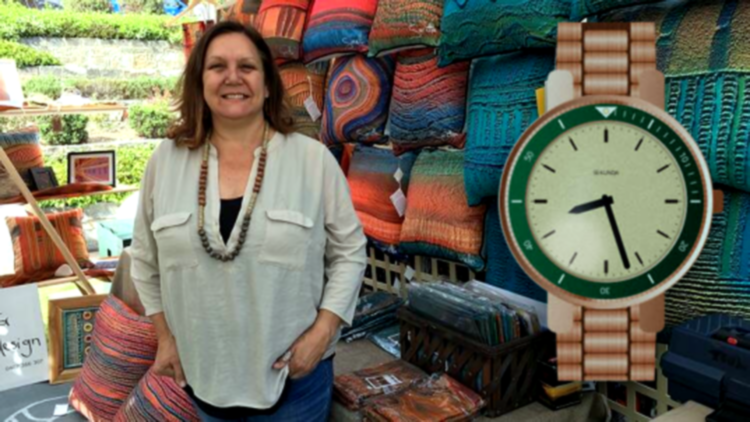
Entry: h=8 m=27
